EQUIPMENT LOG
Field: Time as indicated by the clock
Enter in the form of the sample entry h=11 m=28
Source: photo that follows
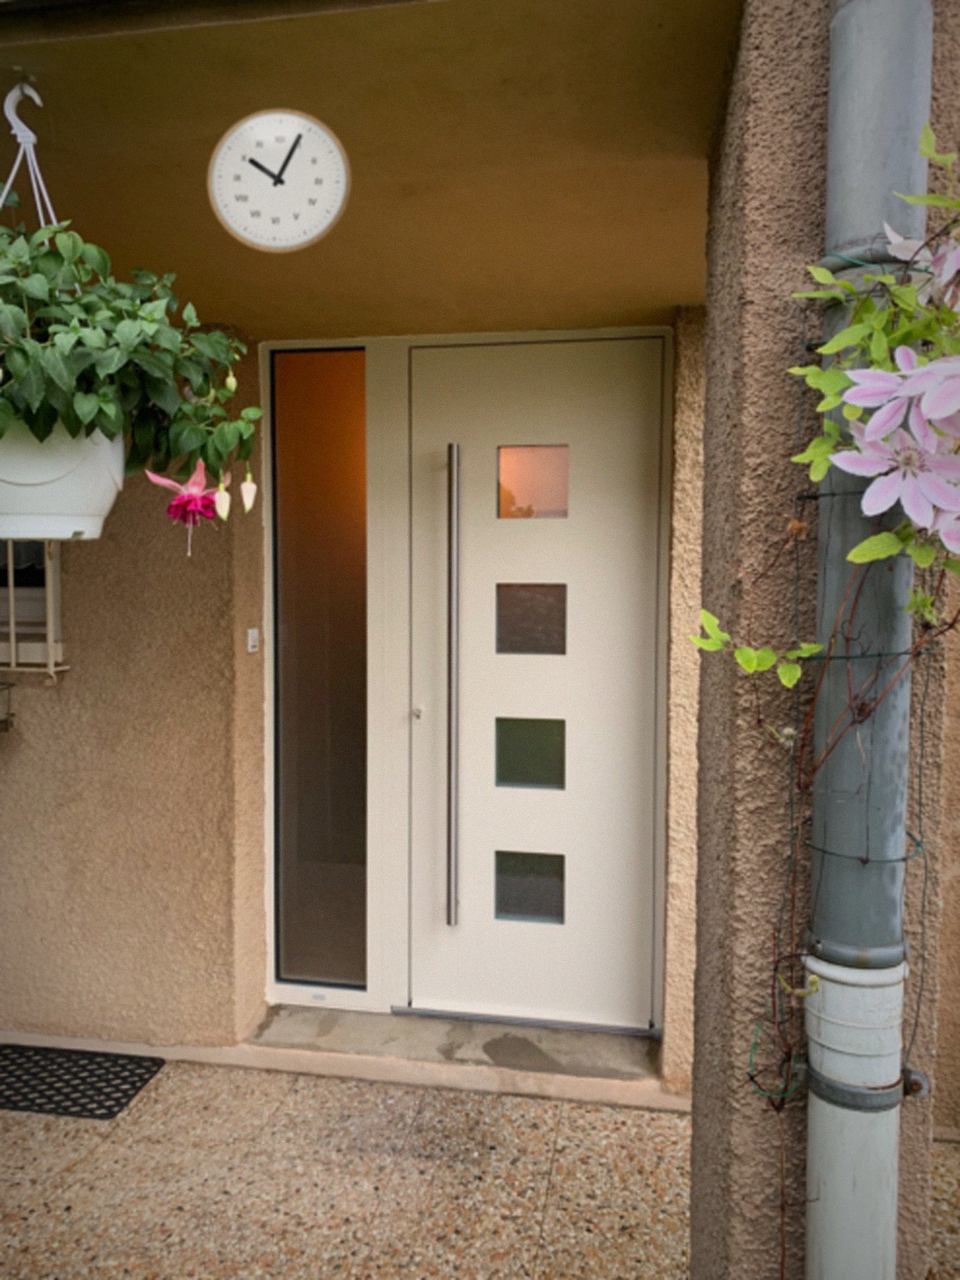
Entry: h=10 m=4
